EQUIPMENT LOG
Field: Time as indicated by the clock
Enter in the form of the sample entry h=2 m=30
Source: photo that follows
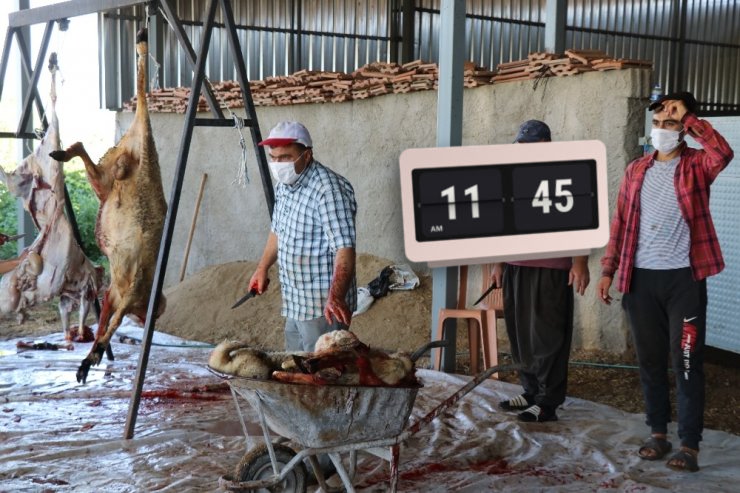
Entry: h=11 m=45
